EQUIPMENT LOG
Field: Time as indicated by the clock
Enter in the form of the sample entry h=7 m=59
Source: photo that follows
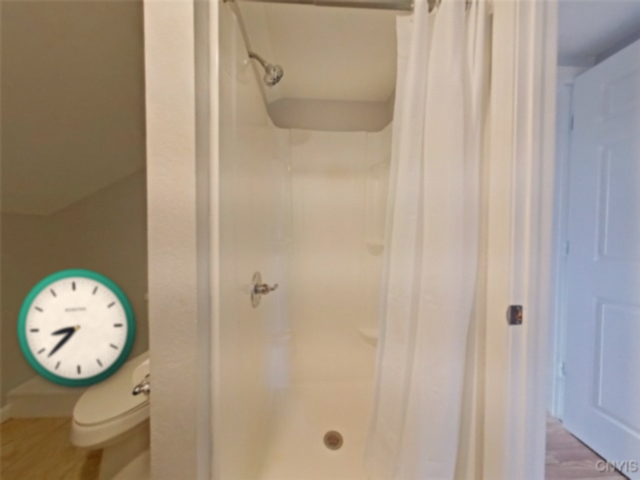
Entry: h=8 m=38
